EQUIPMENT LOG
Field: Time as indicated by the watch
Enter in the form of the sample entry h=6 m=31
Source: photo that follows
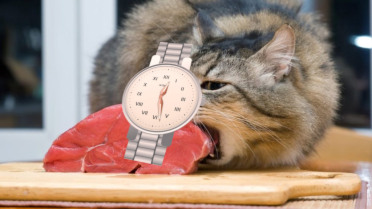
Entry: h=12 m=28
